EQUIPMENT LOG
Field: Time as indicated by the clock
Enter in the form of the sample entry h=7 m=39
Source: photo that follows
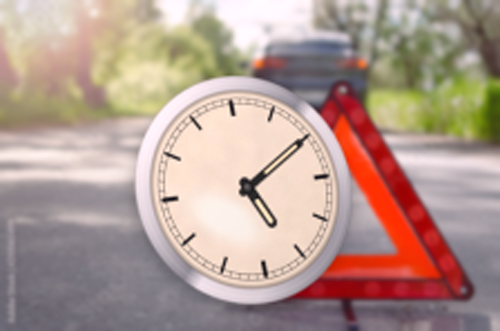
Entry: h=5 m=10
